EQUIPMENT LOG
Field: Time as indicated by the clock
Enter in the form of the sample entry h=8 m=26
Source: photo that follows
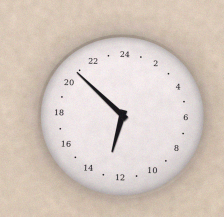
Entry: h=12 m=52
